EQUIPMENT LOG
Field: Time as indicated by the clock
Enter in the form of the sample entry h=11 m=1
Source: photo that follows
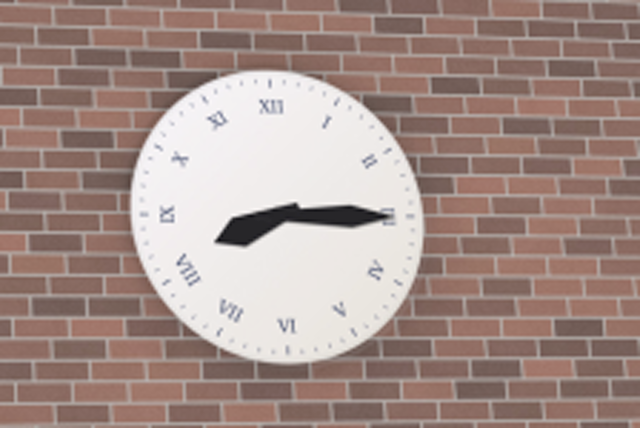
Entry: h=8 m=15
